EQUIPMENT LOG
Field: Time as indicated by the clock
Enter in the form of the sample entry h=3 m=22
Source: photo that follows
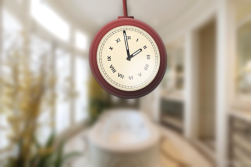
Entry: h=1 m=59
